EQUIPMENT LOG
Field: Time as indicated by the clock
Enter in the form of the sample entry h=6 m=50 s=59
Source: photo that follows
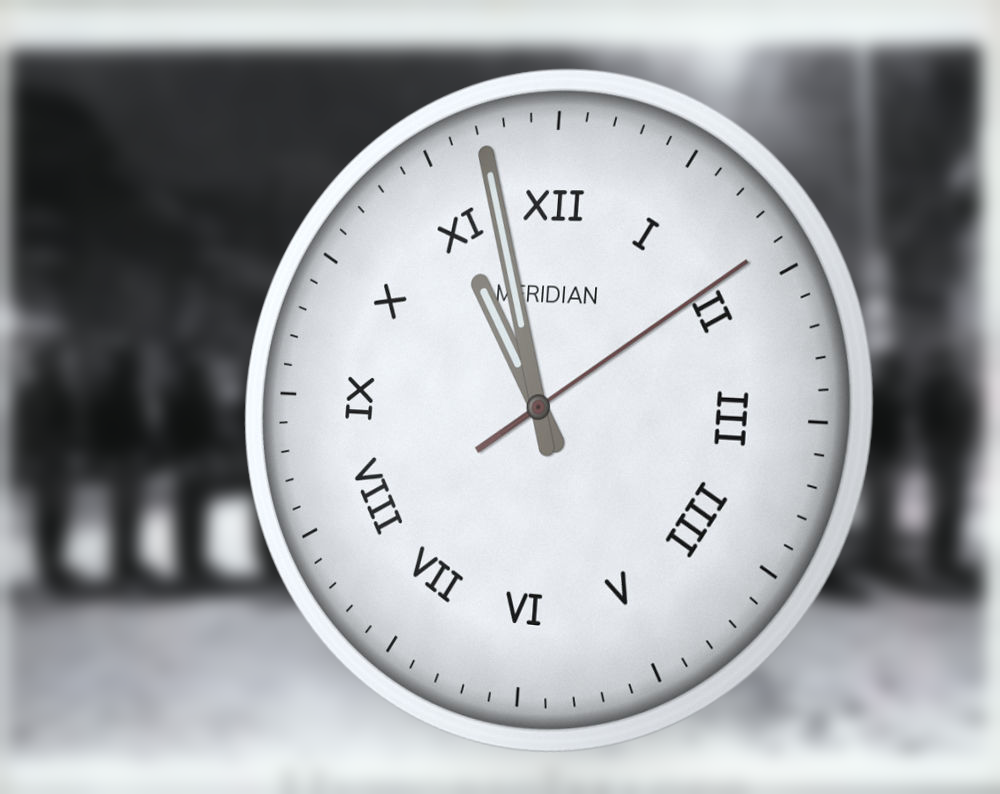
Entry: h=10 m=57 s=9
